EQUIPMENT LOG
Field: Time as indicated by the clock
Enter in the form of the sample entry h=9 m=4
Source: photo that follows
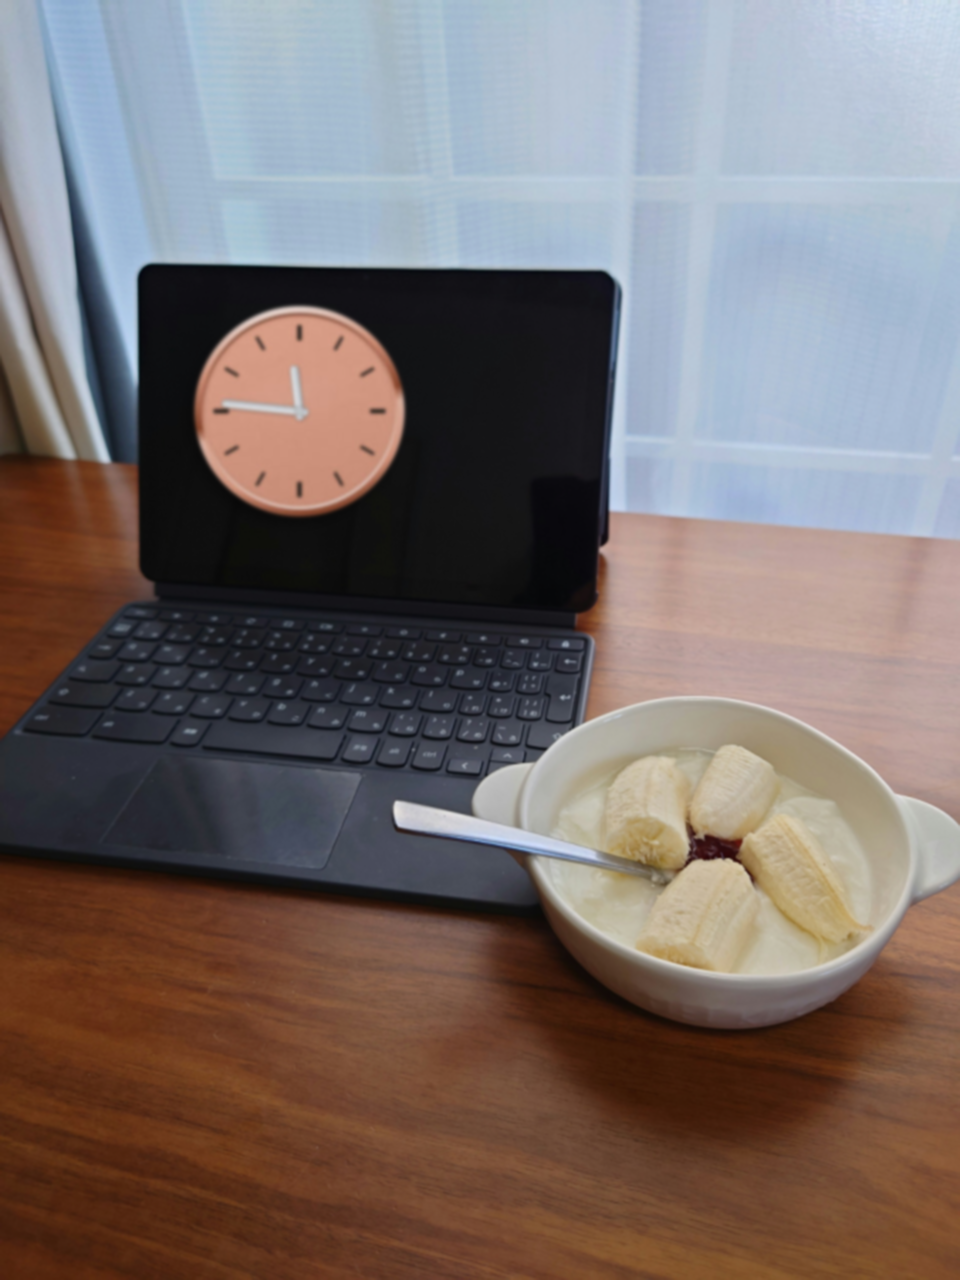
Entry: h=11 m=46
